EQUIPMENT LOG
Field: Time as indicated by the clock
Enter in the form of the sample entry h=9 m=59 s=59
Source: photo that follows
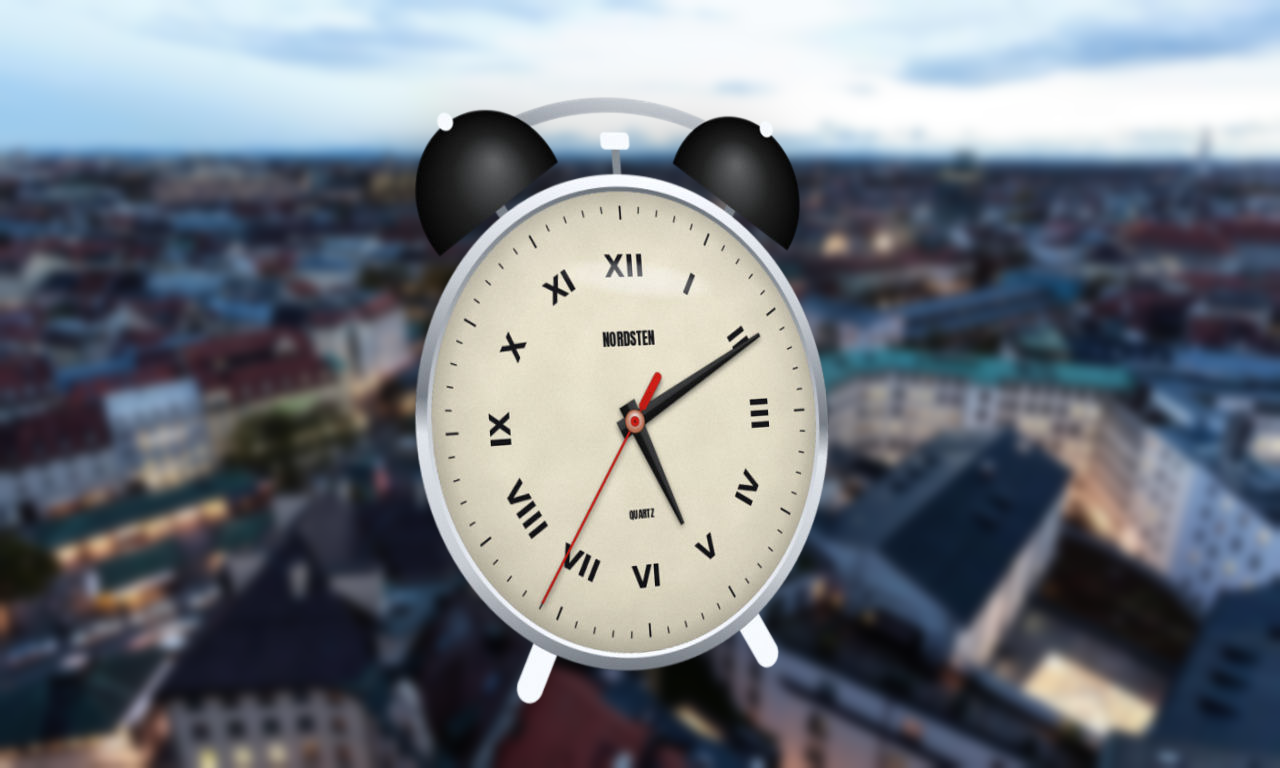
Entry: h=5 m=10 s=36
